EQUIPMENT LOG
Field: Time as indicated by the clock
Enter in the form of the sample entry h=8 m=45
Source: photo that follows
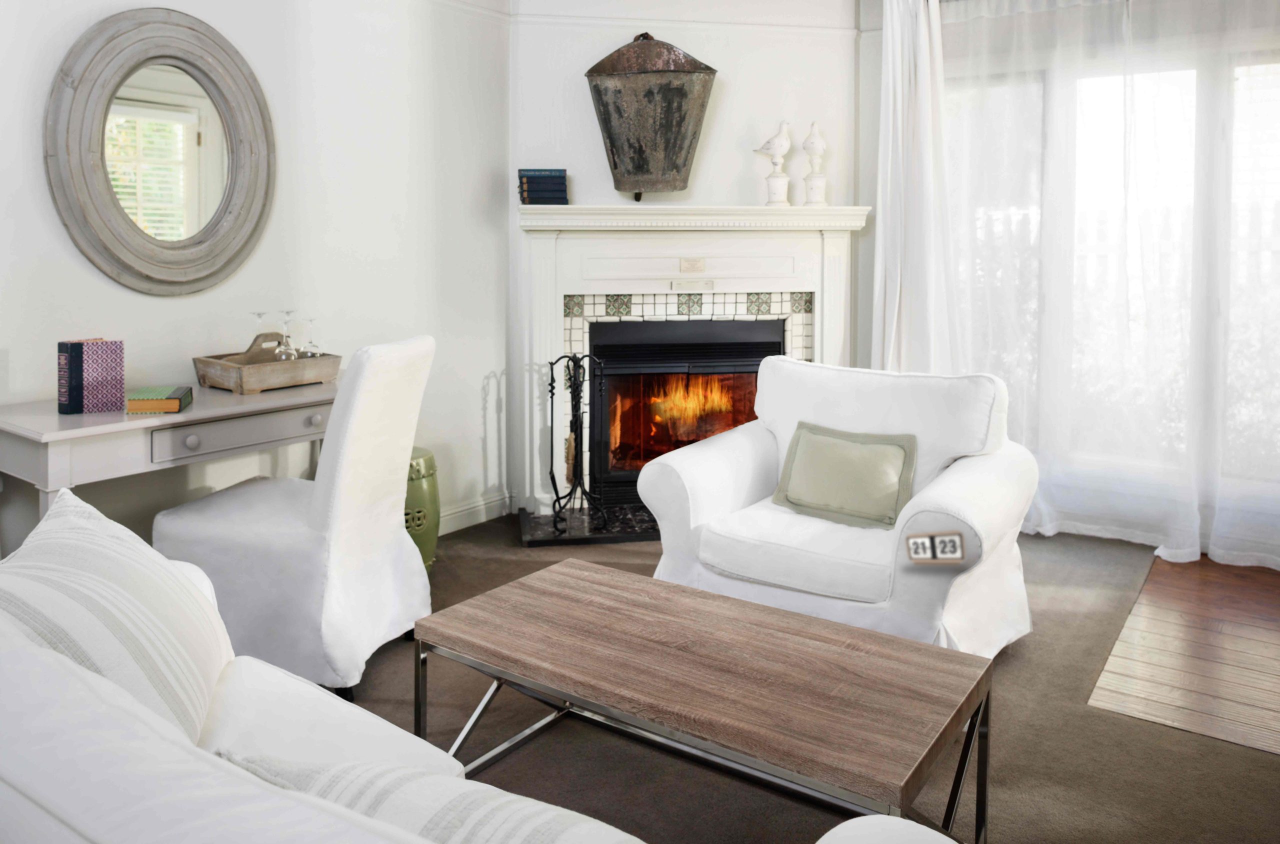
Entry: h=21 m=23
